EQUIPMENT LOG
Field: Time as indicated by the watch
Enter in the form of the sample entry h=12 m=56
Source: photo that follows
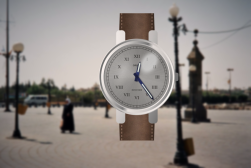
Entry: h=12 m=24
